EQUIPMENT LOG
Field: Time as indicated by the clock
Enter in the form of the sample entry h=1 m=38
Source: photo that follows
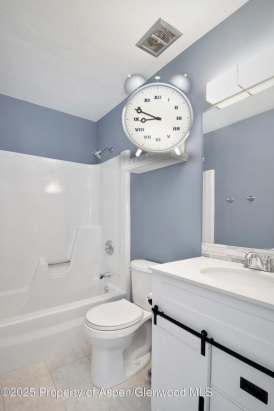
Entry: h=8 m=49
